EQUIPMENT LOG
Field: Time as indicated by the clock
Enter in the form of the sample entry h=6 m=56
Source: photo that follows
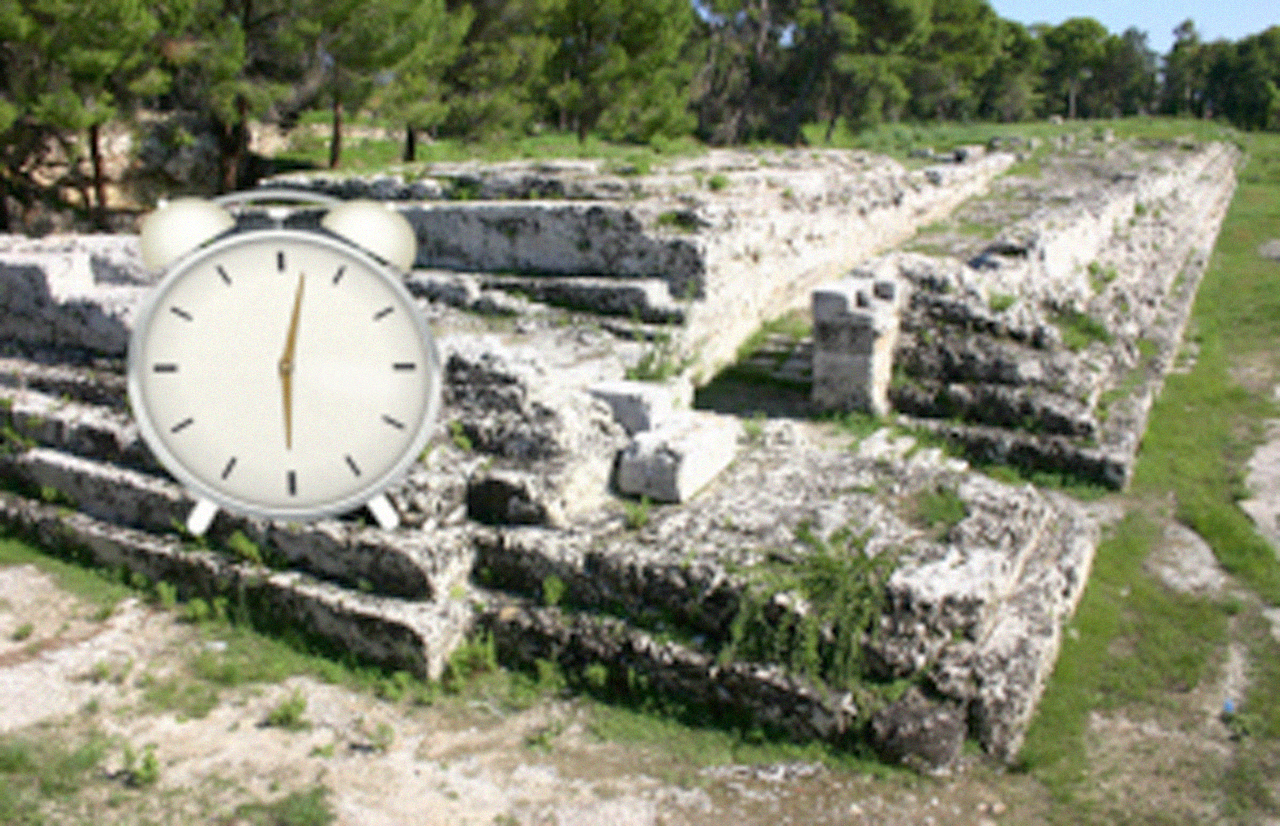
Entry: h=6 m=2
